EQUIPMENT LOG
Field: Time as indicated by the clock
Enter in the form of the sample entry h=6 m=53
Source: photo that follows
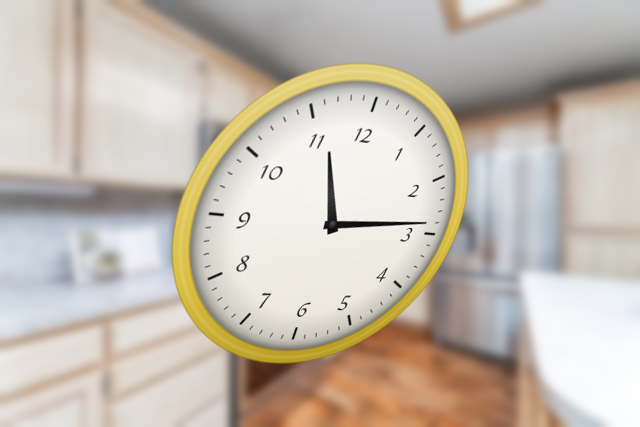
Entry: h=11 m=14
